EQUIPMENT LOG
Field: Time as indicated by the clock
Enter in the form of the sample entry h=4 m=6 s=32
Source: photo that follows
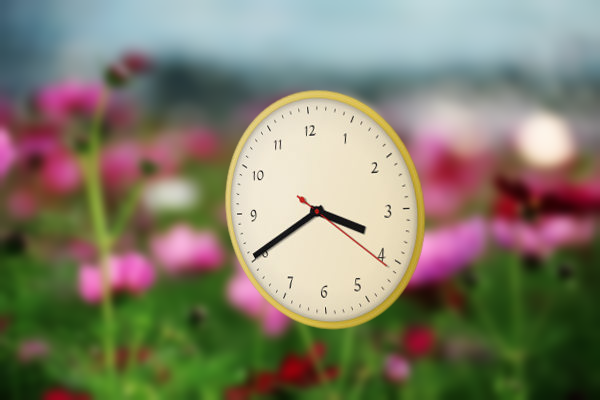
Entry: h=3 m=40 s=21
